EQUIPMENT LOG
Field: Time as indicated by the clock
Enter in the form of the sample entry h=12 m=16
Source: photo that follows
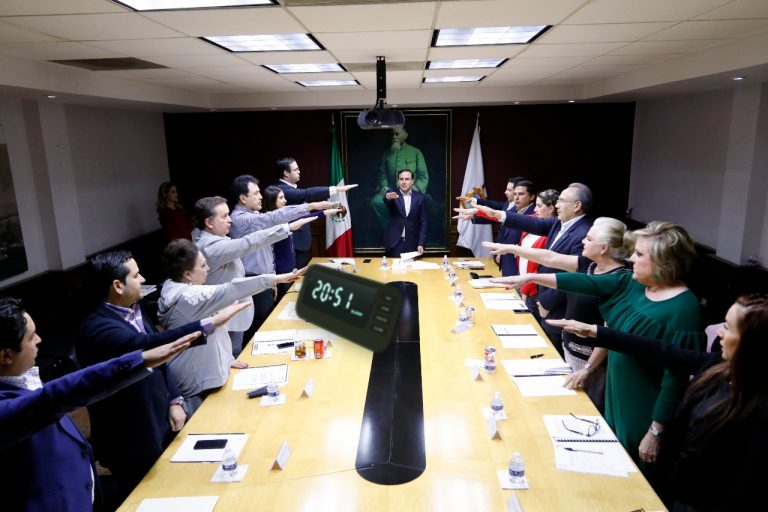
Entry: h=20 m=51
